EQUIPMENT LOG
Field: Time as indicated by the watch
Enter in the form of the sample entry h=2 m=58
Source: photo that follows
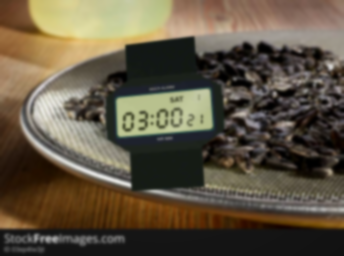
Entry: h=3 m=0
